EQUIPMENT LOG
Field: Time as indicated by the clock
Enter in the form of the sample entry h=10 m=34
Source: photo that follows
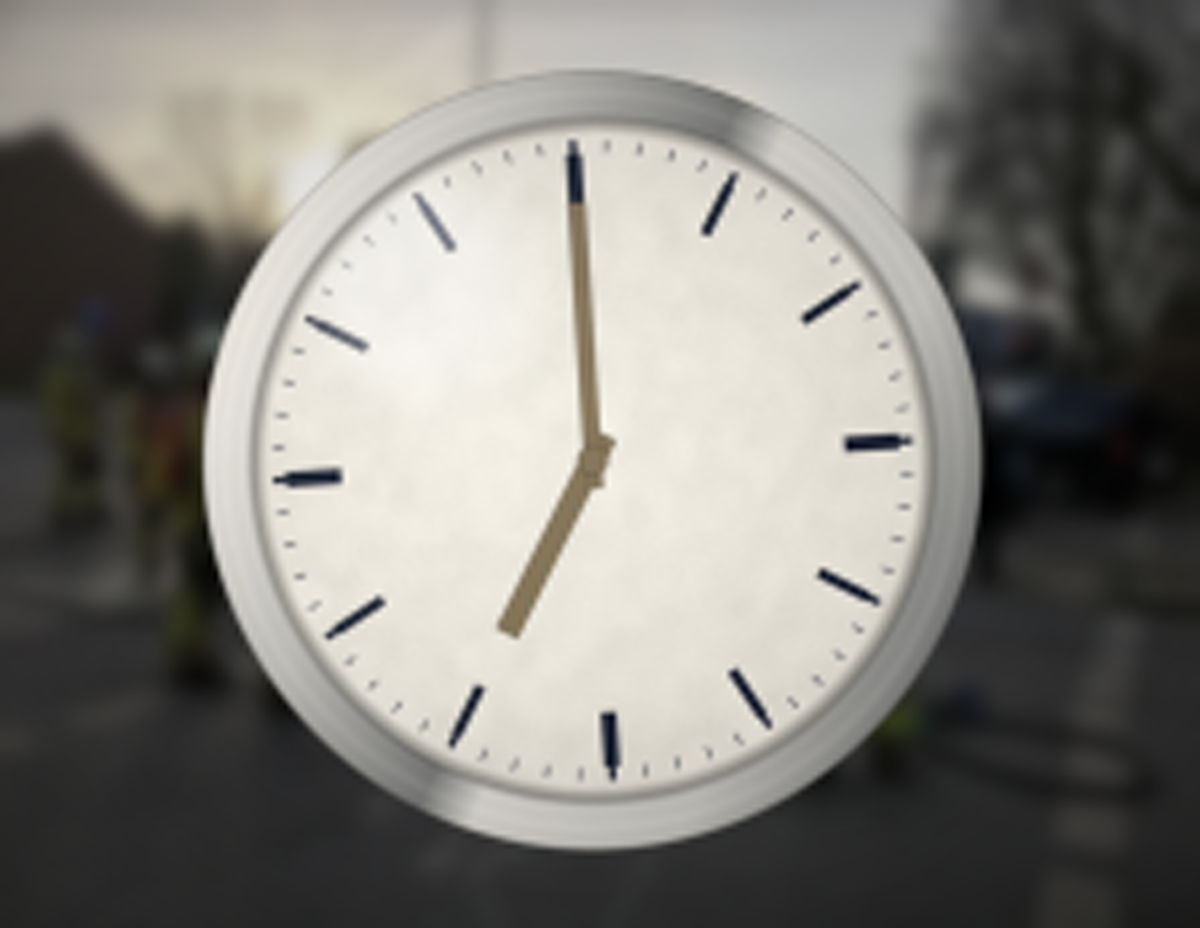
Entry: h=7 m=0
